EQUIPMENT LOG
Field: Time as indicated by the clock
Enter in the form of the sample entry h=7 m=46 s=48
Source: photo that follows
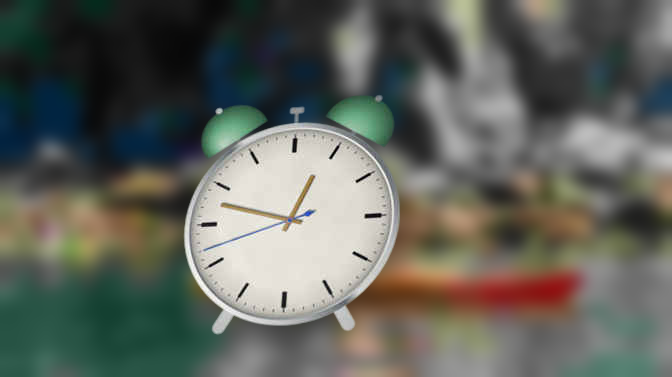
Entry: h=12 m=47 s=42
